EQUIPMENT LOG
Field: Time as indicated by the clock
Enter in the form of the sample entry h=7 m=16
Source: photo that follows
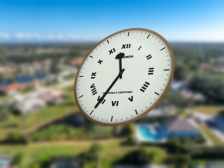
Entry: h=11 m=35
